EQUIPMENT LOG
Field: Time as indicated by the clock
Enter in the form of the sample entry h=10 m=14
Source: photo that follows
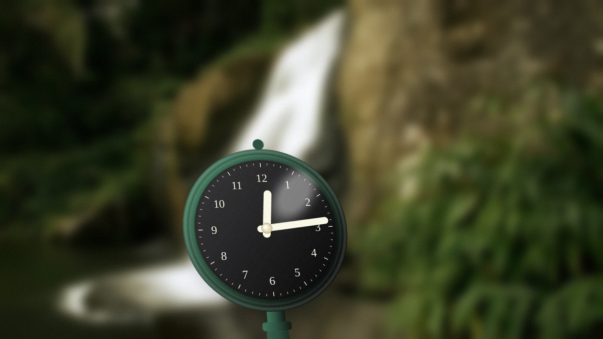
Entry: h=12 m=14
